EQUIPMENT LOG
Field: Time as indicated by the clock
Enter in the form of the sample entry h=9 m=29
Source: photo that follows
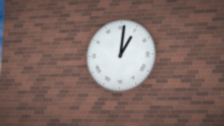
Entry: h=1 m=1
